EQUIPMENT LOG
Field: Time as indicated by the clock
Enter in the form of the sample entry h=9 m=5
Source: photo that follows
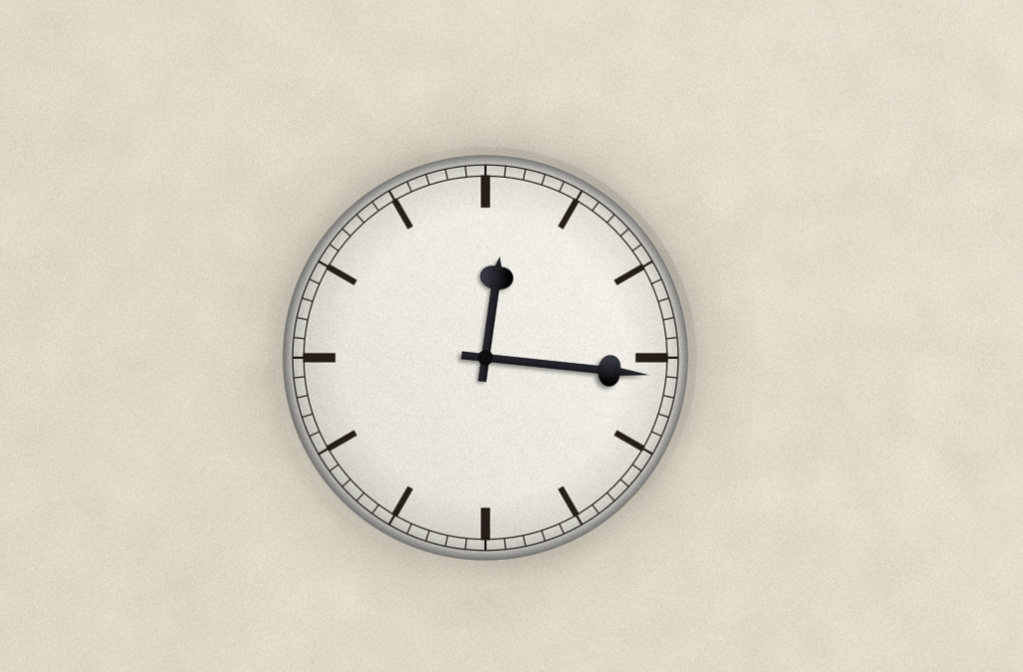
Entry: h=12 m=16
